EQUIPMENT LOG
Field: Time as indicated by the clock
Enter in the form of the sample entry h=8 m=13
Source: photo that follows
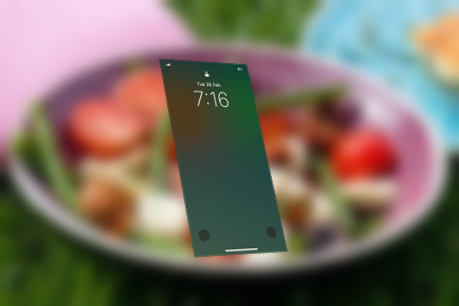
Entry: h=7 m=16
